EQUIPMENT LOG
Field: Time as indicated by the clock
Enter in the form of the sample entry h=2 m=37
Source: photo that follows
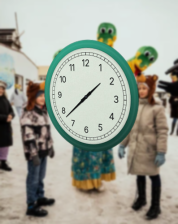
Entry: h=1 m=38
